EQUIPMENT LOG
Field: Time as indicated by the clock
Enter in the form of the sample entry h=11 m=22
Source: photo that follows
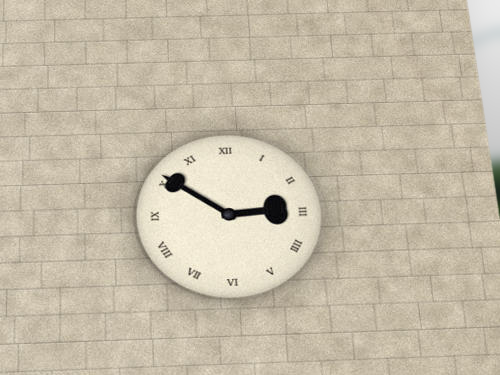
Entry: h=2 m=51
